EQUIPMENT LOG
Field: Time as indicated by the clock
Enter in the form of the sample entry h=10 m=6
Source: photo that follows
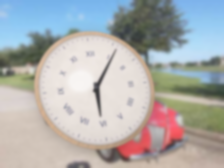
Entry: h=6 m=6
